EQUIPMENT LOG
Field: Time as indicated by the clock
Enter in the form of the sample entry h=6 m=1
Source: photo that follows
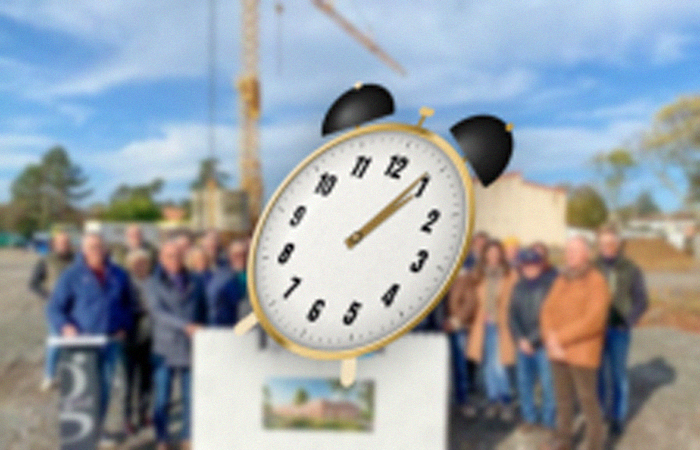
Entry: h=1 m=4
